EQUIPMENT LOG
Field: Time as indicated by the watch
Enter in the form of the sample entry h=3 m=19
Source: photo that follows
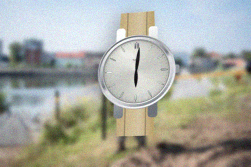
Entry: h=6 m=1
